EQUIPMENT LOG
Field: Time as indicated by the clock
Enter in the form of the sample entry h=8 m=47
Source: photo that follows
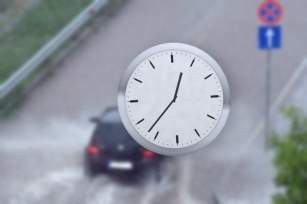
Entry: h=12 m=37
